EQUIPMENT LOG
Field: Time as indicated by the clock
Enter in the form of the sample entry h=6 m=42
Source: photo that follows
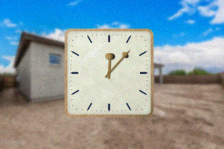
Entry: h=12 m=7
